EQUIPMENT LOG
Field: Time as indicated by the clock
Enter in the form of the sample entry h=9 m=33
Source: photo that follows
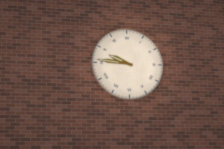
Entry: h=9 m=46
